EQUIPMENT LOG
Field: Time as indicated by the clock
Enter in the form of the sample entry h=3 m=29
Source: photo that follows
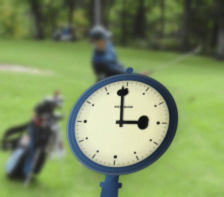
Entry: h=2 m=59
